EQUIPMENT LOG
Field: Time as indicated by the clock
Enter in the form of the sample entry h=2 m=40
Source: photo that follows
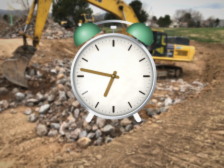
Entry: h=6 m=47
